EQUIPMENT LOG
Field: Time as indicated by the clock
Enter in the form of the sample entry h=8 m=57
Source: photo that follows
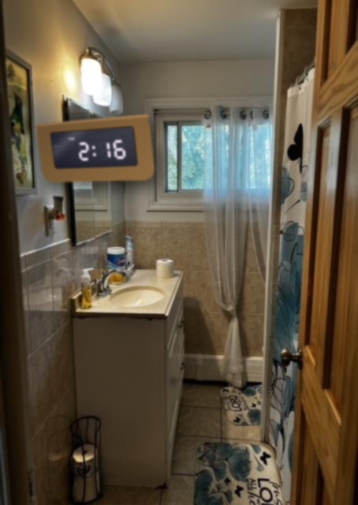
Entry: h=2 m=16
